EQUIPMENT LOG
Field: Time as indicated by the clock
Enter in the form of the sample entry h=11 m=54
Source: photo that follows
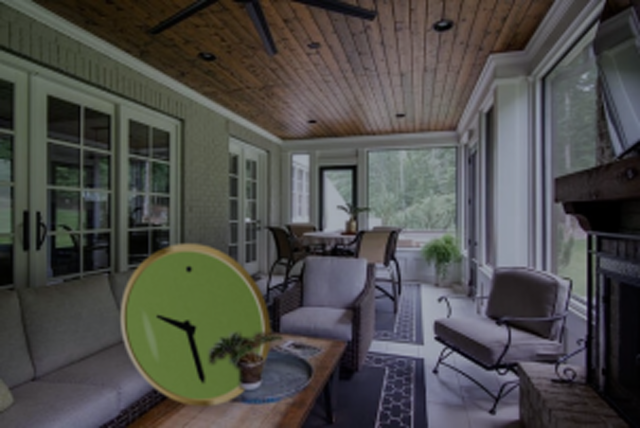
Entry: h=9 m=27
